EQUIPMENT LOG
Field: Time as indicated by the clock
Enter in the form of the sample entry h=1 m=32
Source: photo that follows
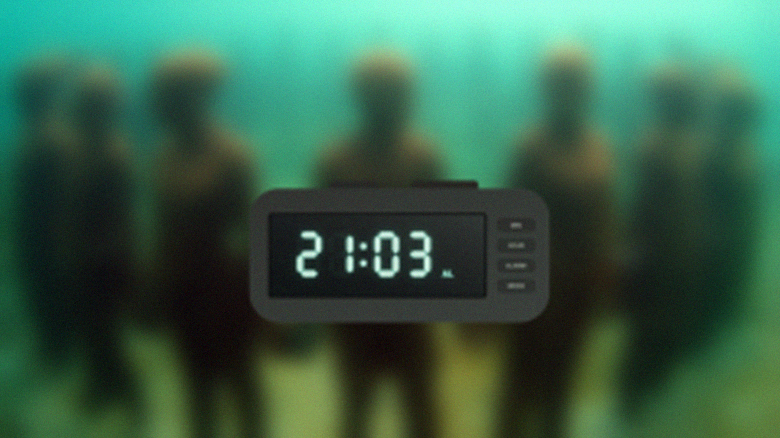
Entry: h=21 m=3
